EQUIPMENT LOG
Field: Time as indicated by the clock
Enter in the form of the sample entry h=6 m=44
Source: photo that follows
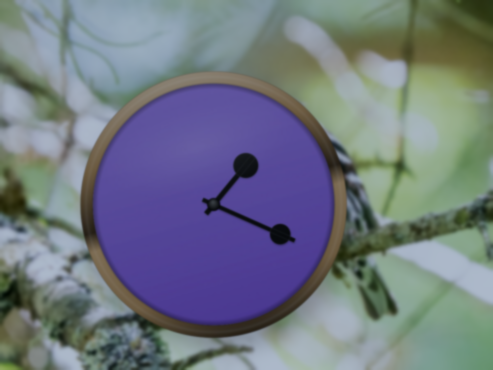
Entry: h=1 m=19
